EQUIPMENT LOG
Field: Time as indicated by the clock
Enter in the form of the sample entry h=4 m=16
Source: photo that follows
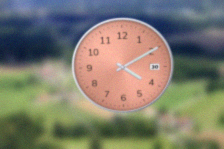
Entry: h=4 m=10
